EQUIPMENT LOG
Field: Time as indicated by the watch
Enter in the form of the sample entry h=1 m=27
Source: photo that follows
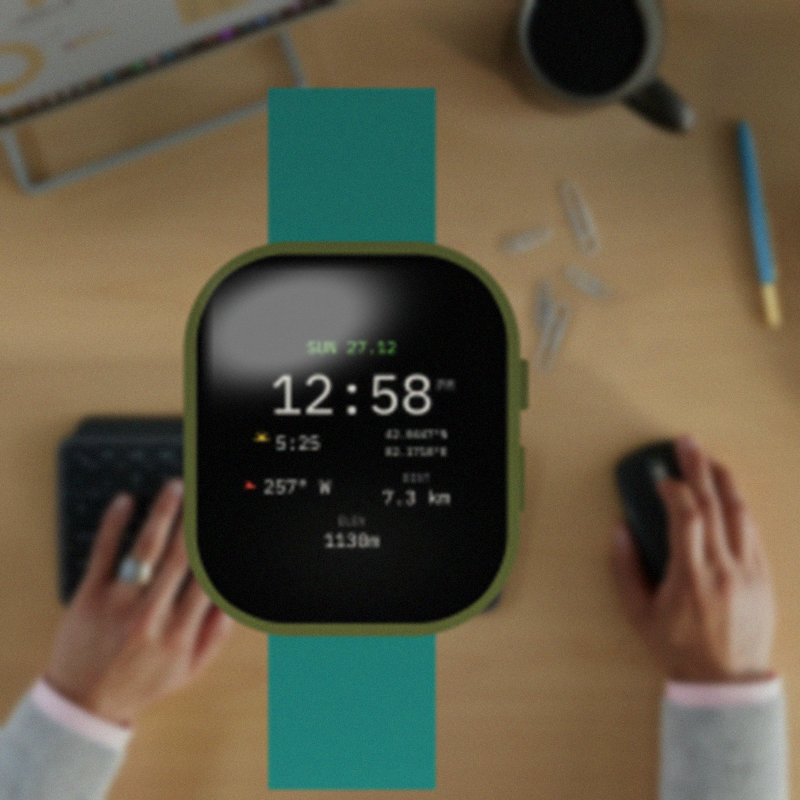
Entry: h=12 m=58
